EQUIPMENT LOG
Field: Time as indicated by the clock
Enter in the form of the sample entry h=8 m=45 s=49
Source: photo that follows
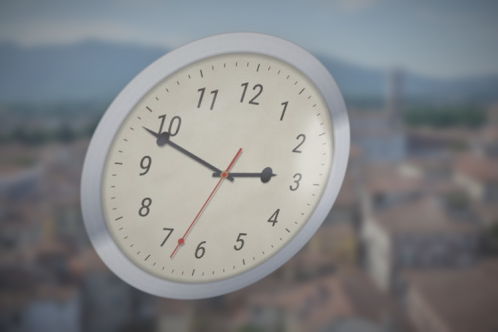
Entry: h=2 m=48 s=33
